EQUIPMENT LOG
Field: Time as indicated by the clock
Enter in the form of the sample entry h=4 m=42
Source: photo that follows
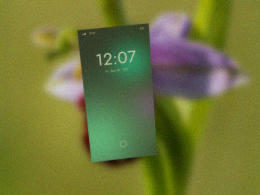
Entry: h=12 m=7
